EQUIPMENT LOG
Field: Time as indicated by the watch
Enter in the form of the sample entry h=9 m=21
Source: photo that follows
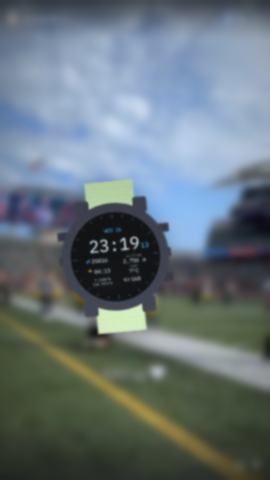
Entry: h=23 m=19
